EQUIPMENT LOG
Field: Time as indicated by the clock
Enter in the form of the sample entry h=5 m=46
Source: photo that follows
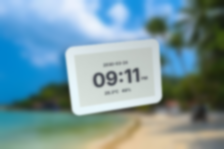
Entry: h=9 m=11
